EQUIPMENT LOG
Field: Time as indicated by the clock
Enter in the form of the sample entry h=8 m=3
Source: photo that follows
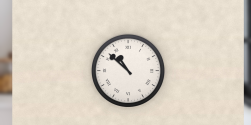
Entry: h=10 m=52
